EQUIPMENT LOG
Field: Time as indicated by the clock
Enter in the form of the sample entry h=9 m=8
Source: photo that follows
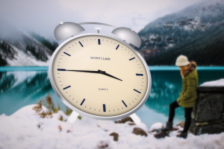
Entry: h=3 m=45
